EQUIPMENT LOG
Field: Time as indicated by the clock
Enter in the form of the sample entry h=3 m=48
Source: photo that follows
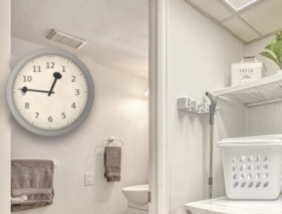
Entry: h=12 m=46
